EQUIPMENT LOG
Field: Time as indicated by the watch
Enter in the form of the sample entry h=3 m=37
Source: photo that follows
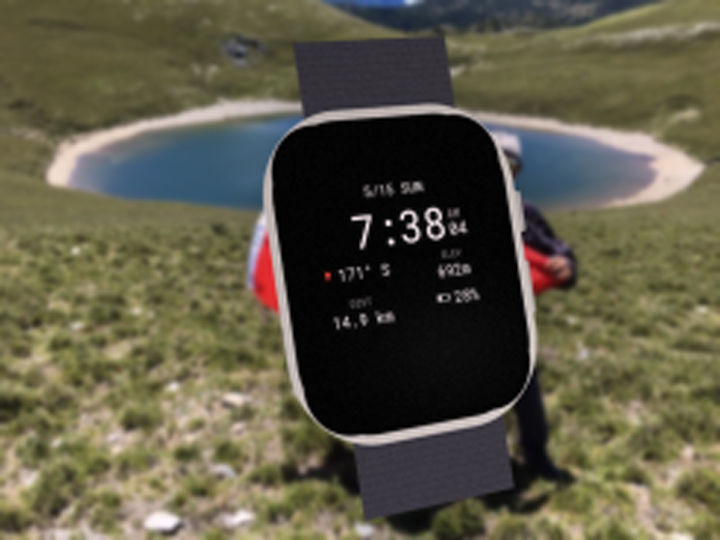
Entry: h=7 m=38
